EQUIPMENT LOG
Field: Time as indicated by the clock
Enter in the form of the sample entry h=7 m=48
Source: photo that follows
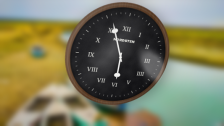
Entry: h=5 m=56
